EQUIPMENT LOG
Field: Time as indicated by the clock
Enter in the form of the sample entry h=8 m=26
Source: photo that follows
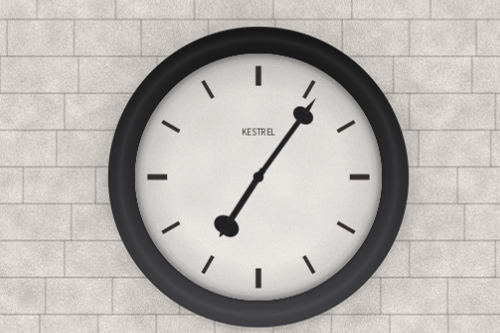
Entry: h=7 m=6
